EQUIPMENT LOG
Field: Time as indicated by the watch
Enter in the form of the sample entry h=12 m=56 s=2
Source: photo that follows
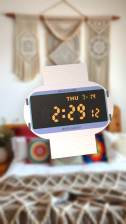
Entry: h=2 m=29 s=12
